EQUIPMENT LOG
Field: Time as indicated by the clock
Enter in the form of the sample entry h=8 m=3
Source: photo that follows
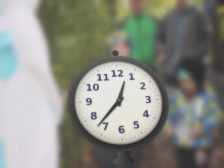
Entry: h=12 m=37
